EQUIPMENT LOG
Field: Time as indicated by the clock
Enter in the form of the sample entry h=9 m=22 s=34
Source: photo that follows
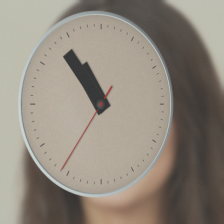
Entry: h=10 m=53 s=36
